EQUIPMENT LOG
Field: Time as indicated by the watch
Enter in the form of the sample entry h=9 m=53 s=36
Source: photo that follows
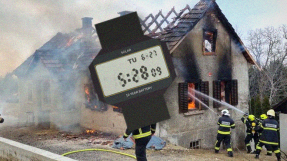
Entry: h=5 m=28 s=9
